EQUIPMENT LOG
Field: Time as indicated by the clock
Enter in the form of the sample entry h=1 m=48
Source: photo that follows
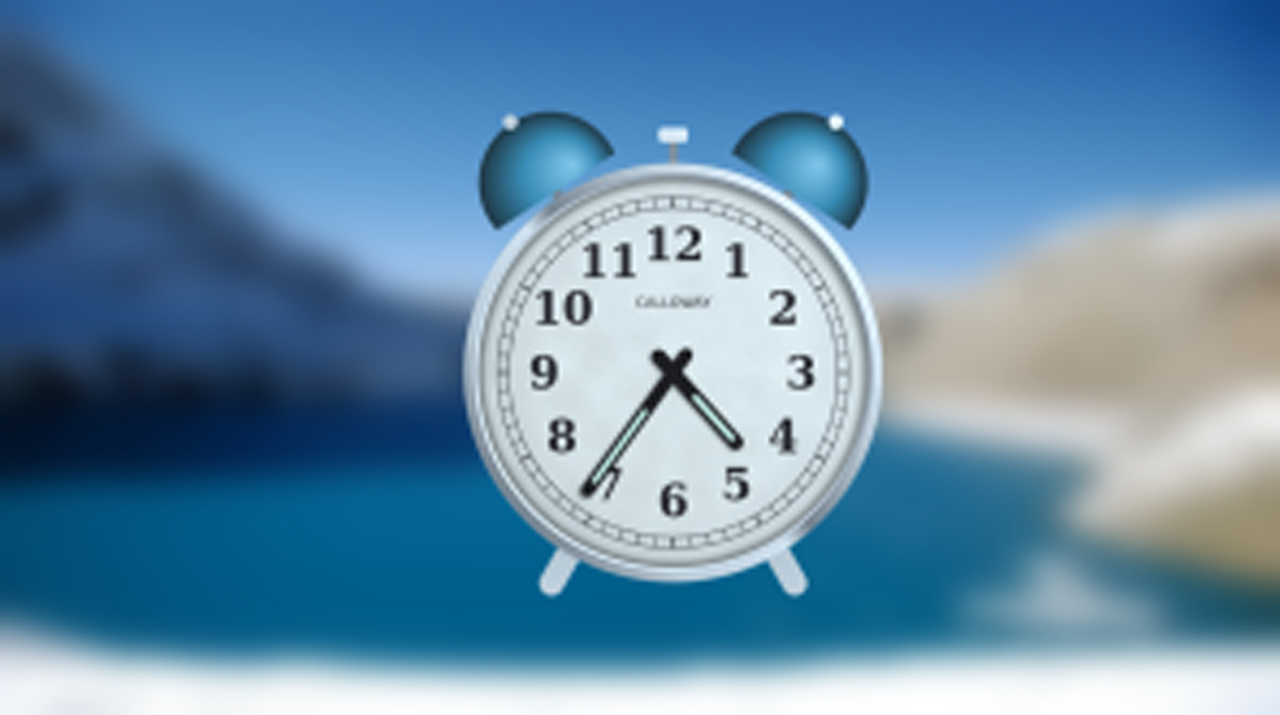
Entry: h=4 m=36
